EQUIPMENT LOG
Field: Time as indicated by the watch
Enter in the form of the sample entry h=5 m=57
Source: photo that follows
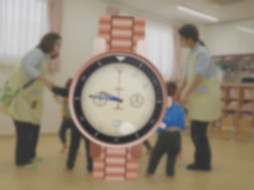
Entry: h=9 m=46
